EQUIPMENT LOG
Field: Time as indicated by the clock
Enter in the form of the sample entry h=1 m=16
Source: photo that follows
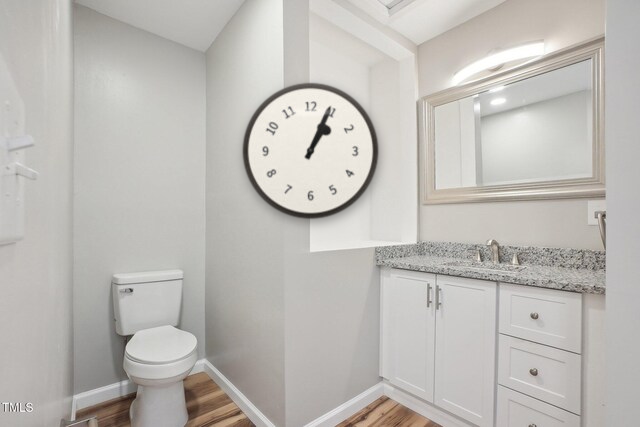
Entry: h=1 m=4
